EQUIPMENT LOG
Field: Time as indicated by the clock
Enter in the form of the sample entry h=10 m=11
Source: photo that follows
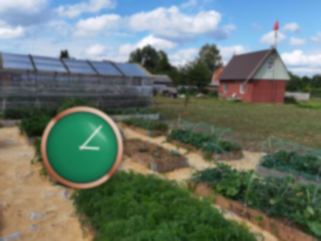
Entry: h=3 m=7
